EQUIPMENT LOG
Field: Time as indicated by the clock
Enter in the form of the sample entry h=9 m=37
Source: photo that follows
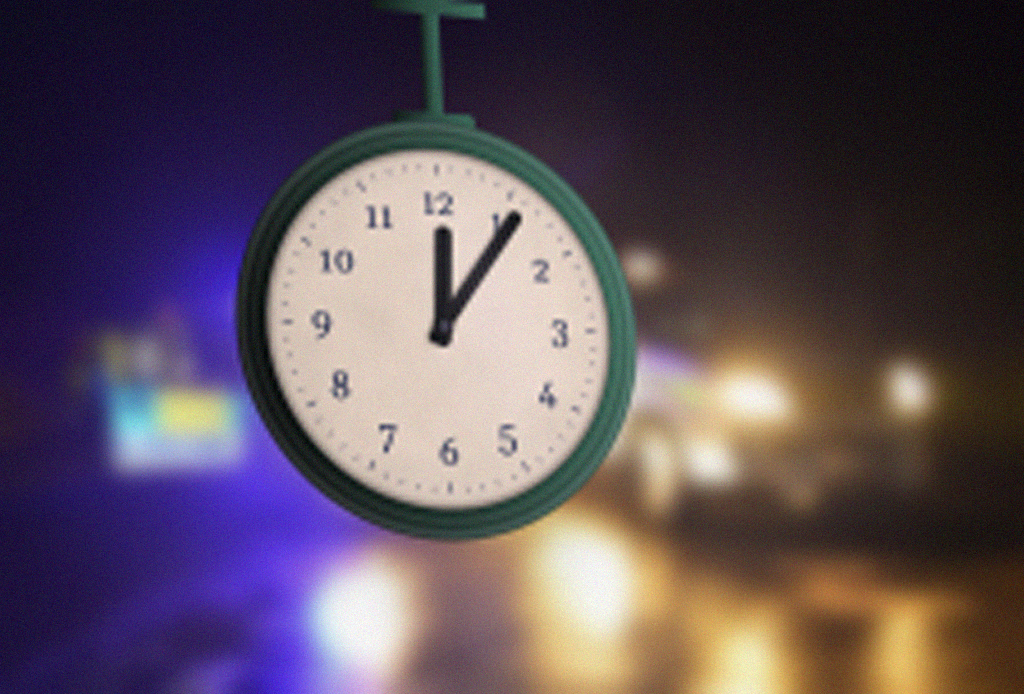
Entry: h=12 m=6
